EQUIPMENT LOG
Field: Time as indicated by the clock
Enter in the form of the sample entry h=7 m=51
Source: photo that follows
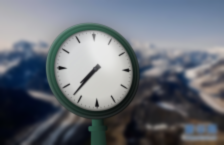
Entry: h=7 m=37
